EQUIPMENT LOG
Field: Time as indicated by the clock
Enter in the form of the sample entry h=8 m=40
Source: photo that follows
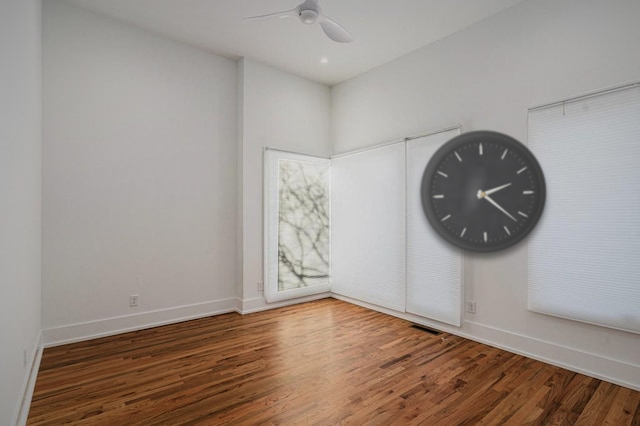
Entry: h=2 m=22
